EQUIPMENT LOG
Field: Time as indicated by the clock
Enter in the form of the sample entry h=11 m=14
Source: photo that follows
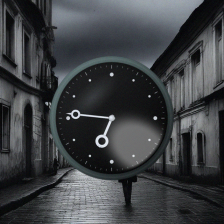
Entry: h=6 m=46
